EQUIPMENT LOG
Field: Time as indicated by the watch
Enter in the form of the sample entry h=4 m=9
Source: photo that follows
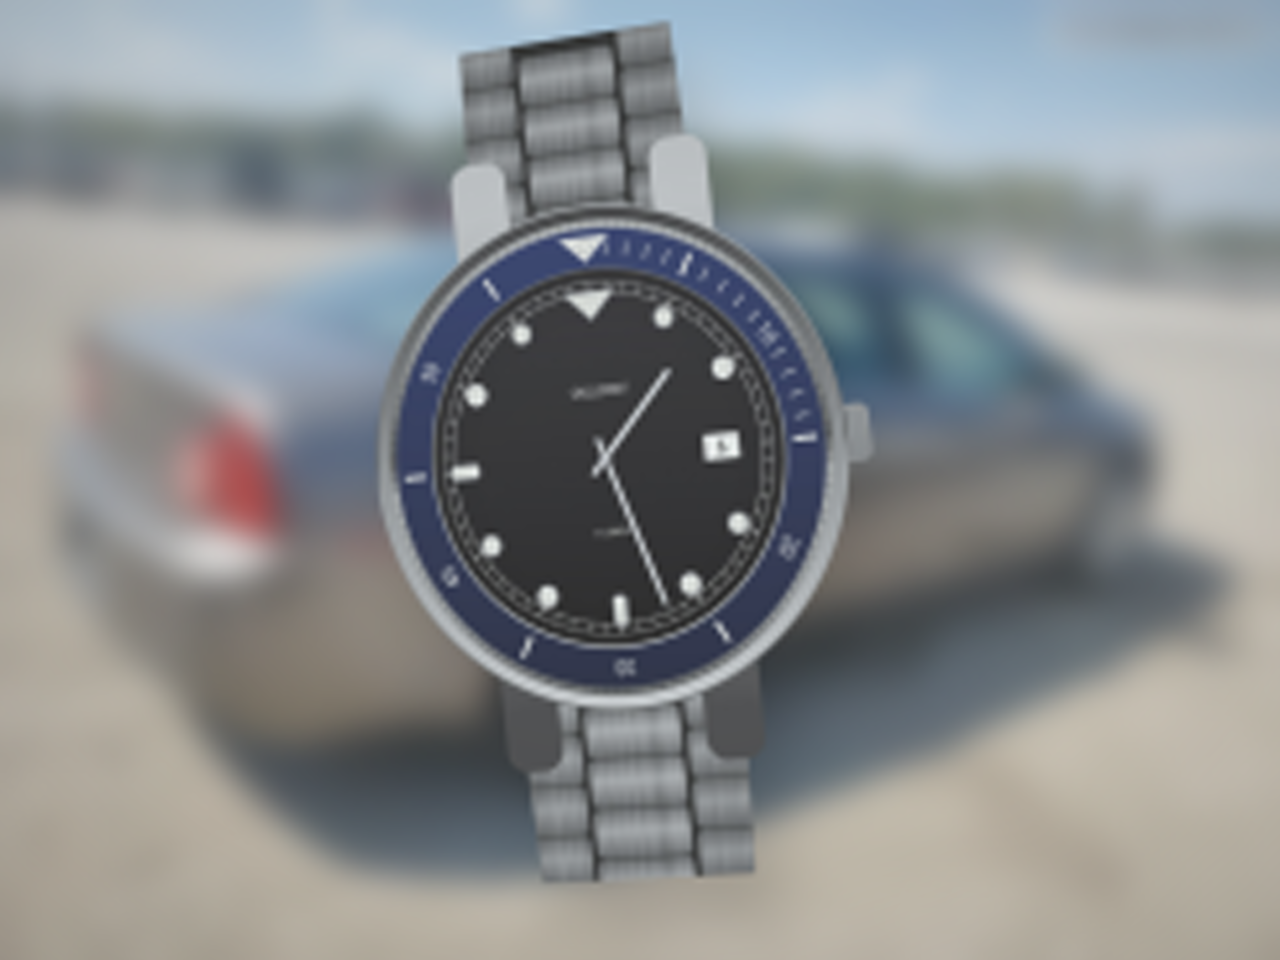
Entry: h=1 m=27
